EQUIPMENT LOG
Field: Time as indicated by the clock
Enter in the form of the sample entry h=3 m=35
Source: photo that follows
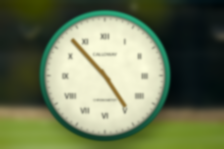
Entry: h=4 m=53
